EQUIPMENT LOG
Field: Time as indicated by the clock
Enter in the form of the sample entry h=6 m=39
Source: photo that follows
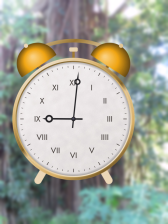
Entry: h=9 m=1
